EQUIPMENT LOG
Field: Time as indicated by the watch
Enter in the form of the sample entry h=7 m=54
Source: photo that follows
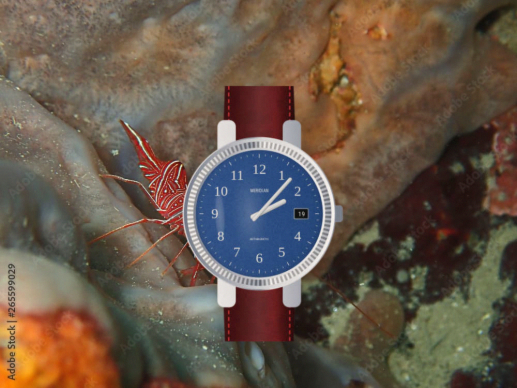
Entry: h=2 m=7
